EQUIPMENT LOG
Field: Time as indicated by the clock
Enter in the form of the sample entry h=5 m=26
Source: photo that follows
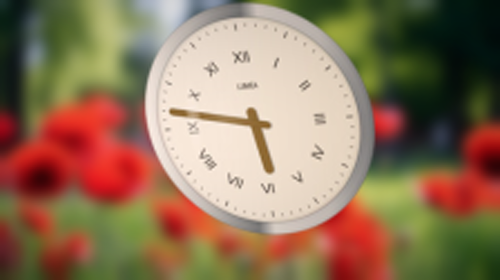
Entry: h=5 m=47
